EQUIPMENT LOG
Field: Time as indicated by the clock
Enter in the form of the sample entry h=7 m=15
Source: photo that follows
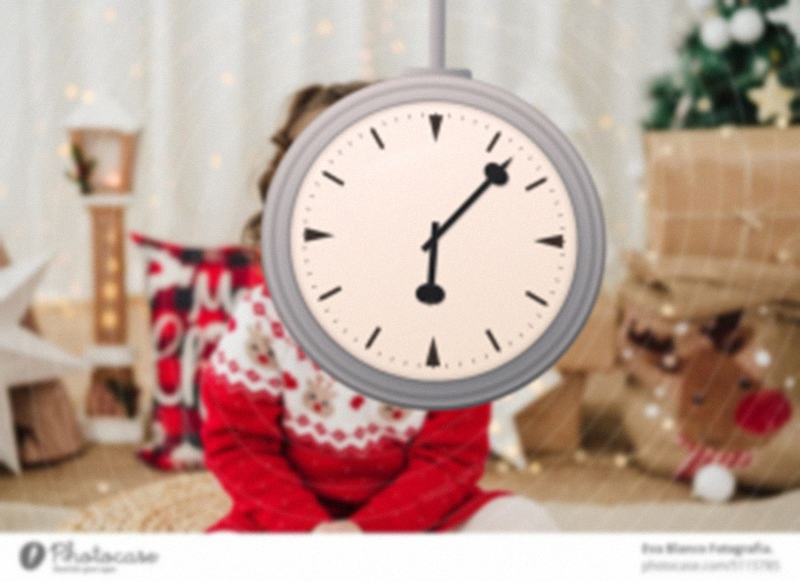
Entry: h=6 m=7
